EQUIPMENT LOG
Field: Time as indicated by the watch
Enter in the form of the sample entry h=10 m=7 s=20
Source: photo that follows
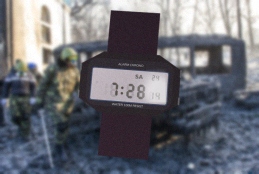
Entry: h=7 m=28 s=14
